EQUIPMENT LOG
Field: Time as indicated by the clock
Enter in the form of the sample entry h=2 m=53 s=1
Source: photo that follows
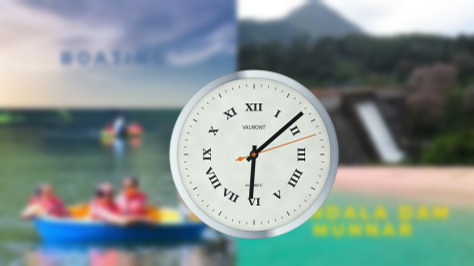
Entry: h=6 m=8 s=12
